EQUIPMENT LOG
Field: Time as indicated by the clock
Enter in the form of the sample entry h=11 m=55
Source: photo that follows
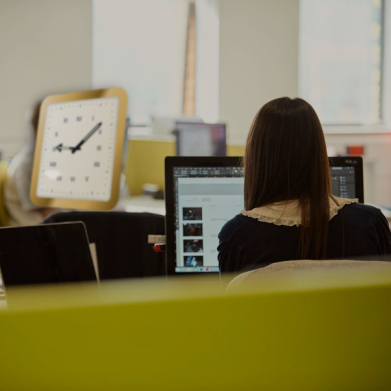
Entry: h=9 m=8
